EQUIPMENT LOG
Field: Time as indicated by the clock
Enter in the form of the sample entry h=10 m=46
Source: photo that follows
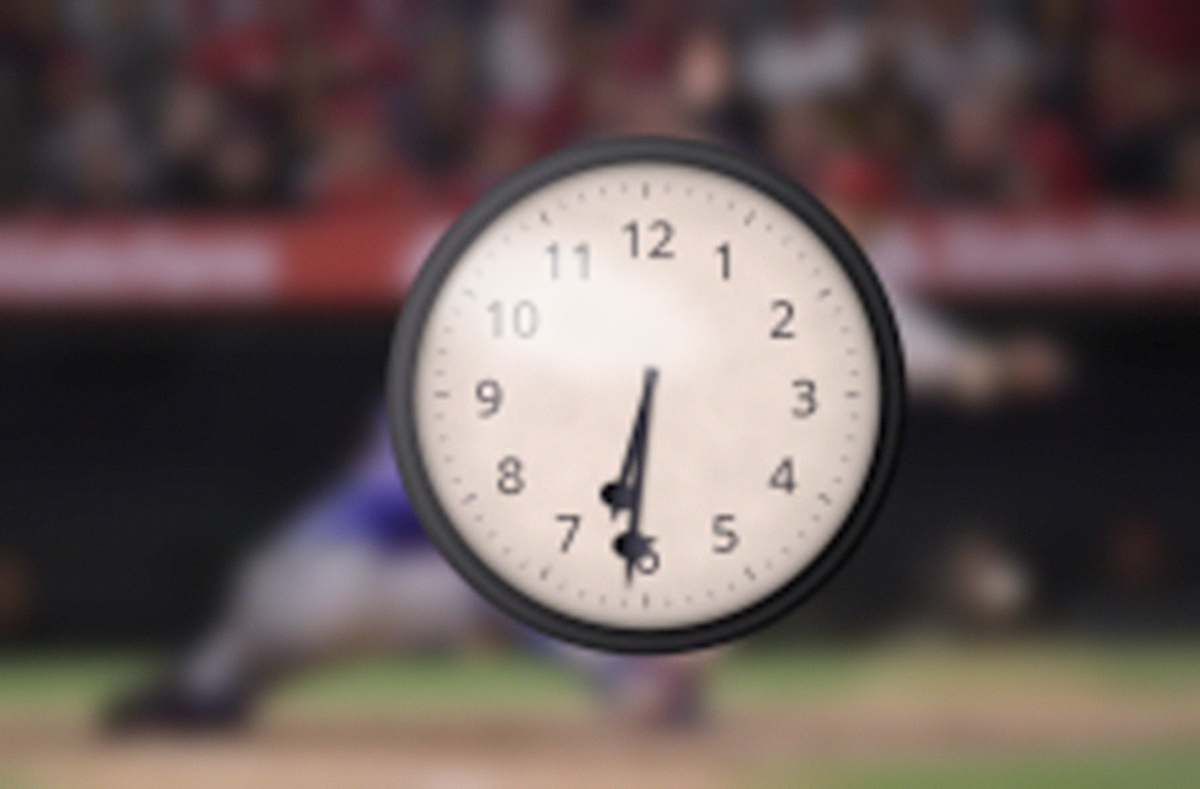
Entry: h=6 m=31
